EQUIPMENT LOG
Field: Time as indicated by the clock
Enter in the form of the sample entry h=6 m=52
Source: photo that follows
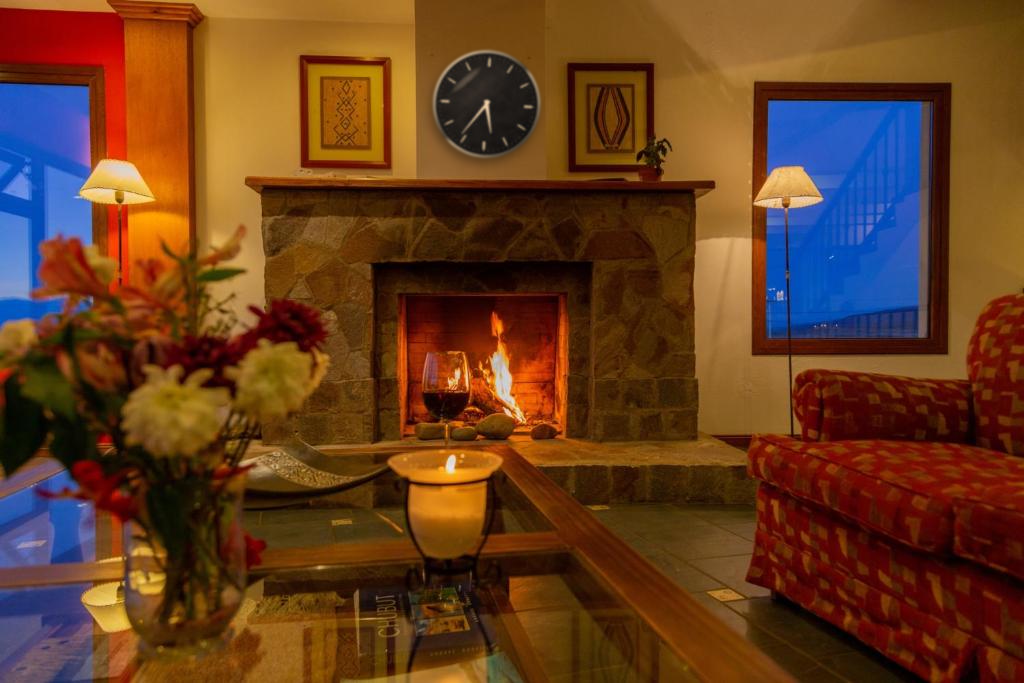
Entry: h=5 m=36
